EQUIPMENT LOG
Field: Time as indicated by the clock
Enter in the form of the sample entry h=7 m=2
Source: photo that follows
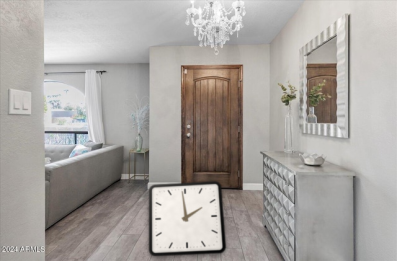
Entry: h=1 m=59
